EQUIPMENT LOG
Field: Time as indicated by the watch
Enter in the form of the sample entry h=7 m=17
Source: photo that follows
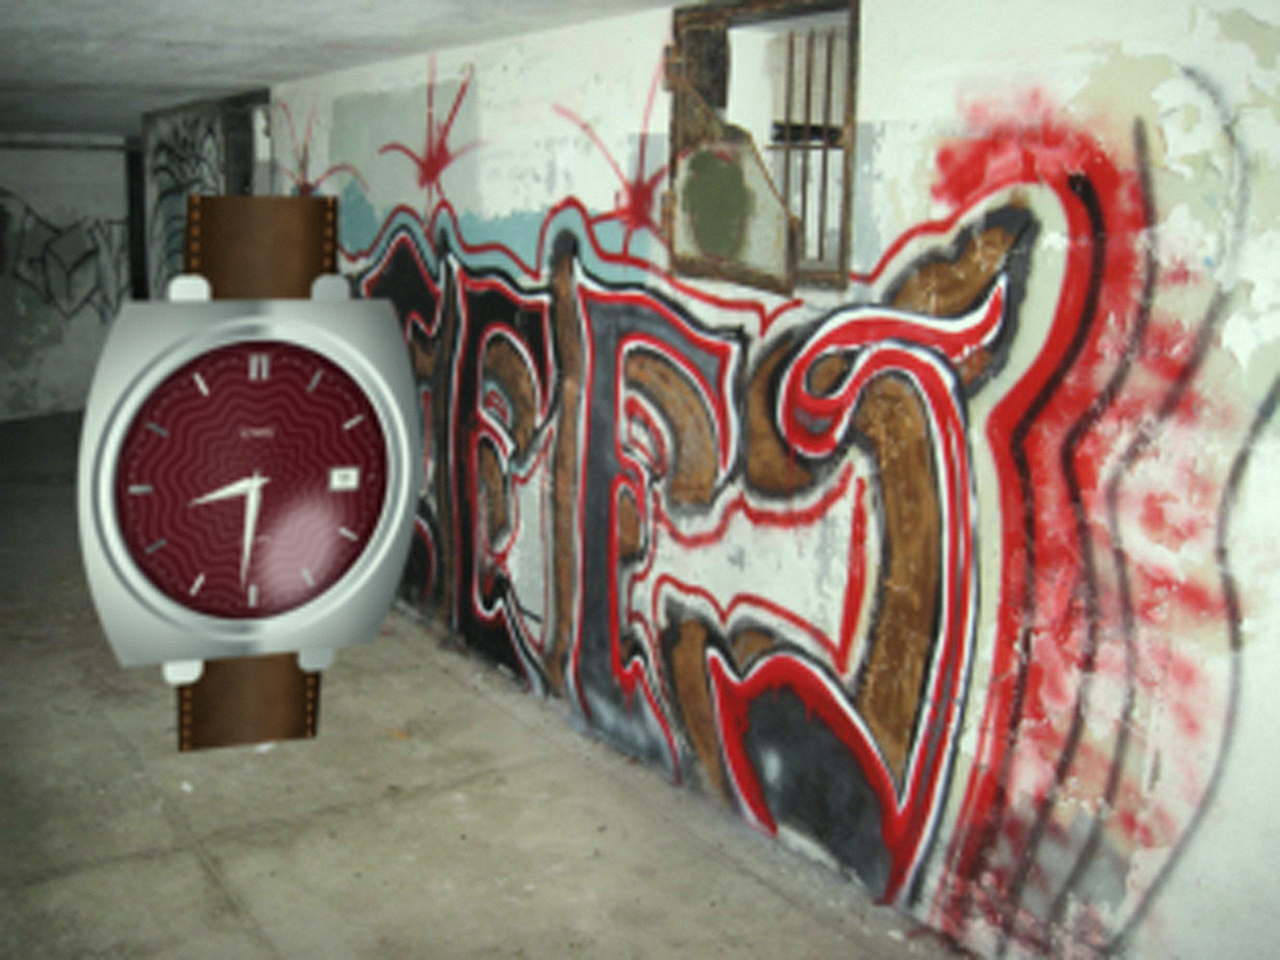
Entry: h=8 m=31
